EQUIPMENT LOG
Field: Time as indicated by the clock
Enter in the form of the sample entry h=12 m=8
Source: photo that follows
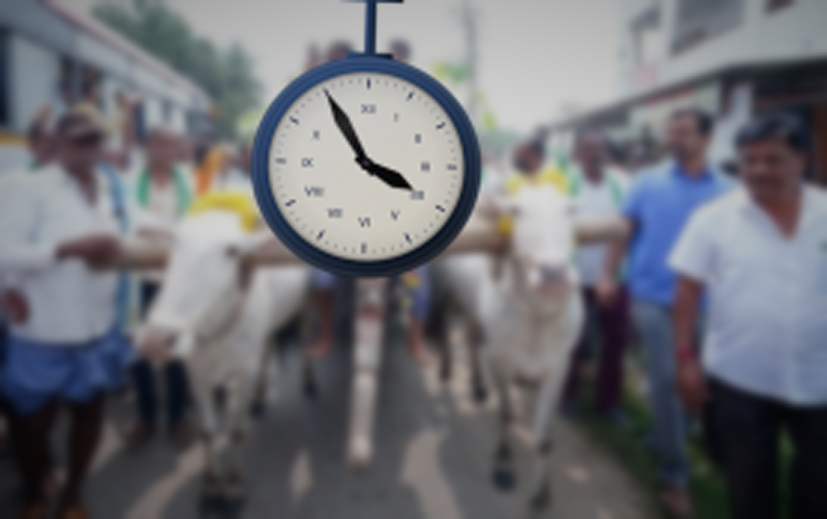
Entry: h=3 m=55
